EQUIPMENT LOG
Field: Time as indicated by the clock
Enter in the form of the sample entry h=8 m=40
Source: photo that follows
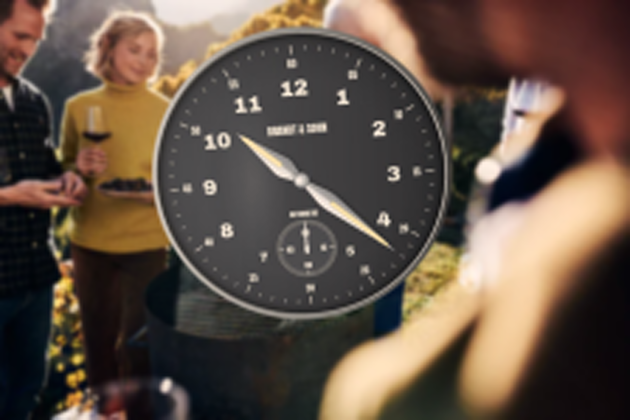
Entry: h=10 m=22
